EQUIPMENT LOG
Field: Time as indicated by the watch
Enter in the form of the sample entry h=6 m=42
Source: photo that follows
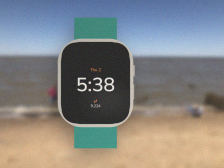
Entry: h=5 m=38
